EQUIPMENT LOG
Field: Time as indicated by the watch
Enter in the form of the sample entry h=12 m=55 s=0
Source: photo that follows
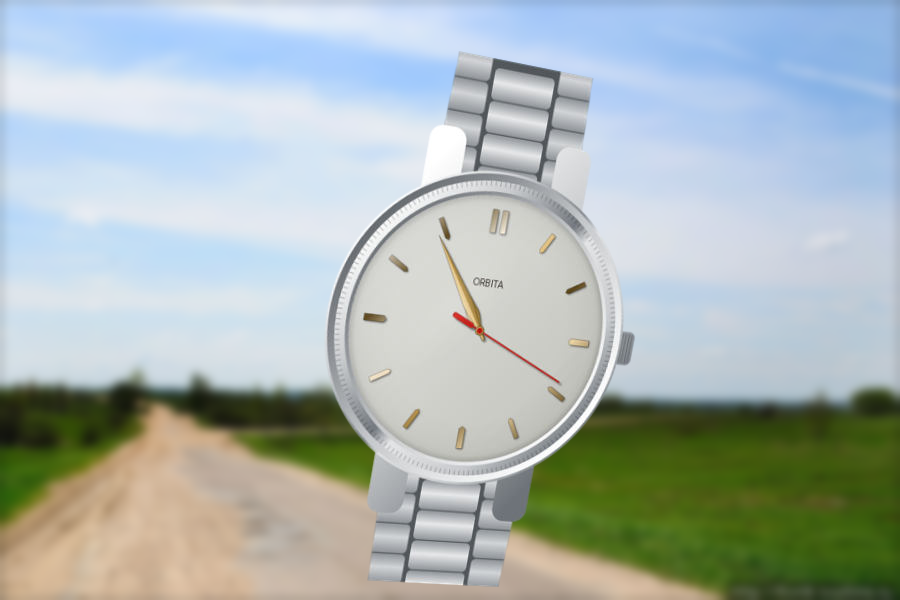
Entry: h=10 m=54 s=19
